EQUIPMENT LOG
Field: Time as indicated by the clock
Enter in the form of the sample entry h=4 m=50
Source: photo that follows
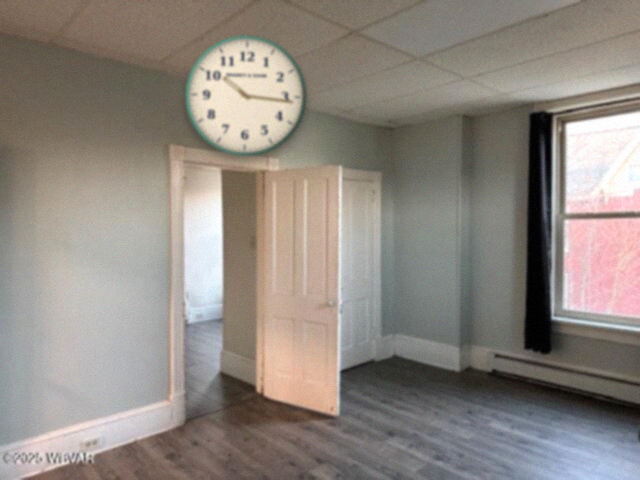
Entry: h=10 m=16
